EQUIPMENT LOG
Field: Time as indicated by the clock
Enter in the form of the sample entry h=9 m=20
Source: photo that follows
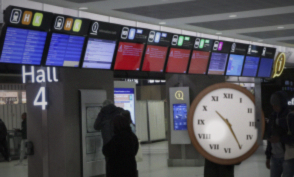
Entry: h=10 m=25
